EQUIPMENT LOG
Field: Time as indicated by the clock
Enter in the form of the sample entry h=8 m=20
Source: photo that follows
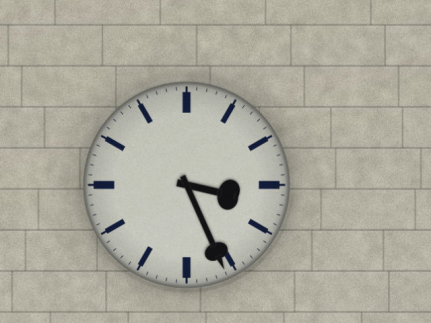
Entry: h=3 m=26
